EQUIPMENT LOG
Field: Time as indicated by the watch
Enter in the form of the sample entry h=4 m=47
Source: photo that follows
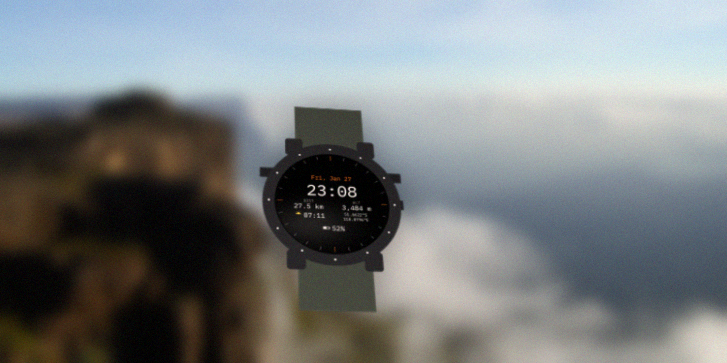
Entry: h=23 m=8
